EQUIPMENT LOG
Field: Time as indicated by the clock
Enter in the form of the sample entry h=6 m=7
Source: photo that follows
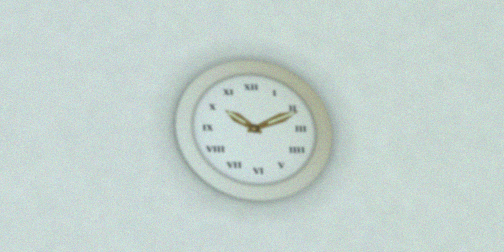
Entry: h=10 m=11
